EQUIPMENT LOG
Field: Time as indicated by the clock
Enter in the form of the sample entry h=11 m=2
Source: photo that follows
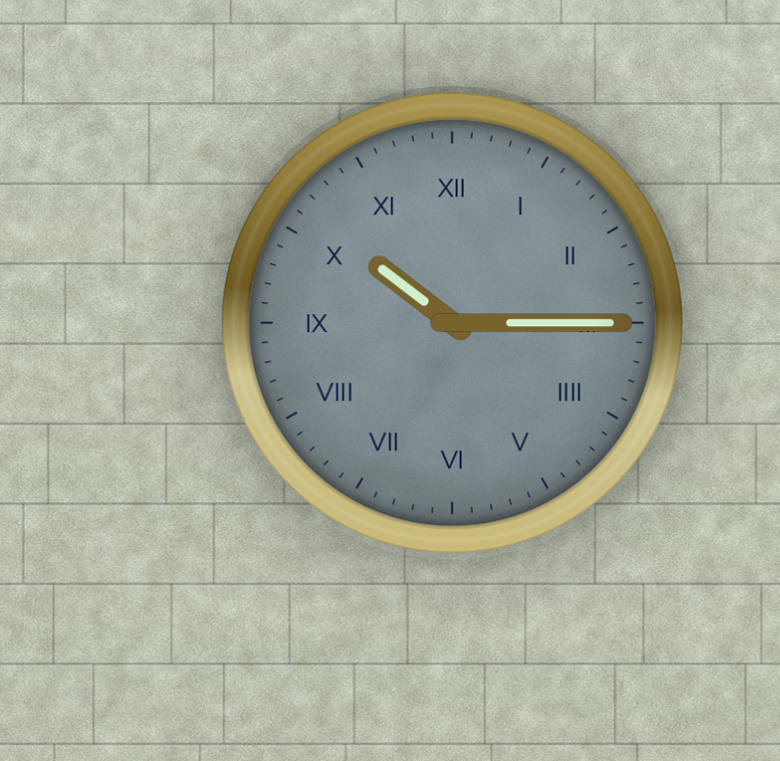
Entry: h=10 m=15
